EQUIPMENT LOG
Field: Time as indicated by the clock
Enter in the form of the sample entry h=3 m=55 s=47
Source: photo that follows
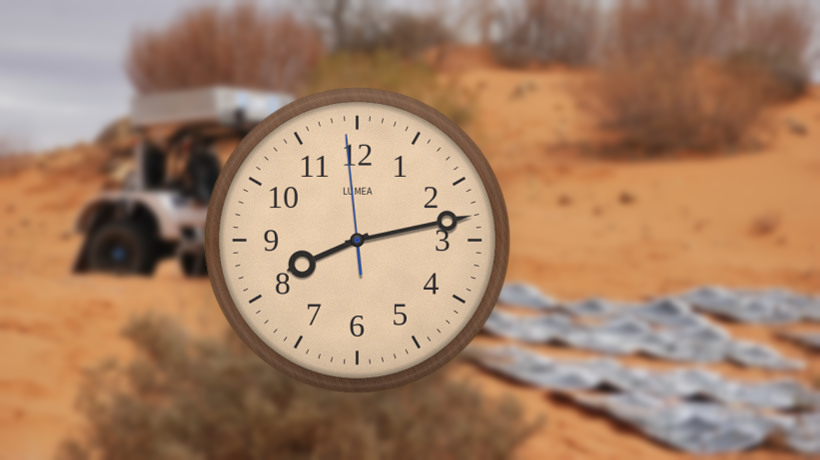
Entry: h=8 m=12 s=59
